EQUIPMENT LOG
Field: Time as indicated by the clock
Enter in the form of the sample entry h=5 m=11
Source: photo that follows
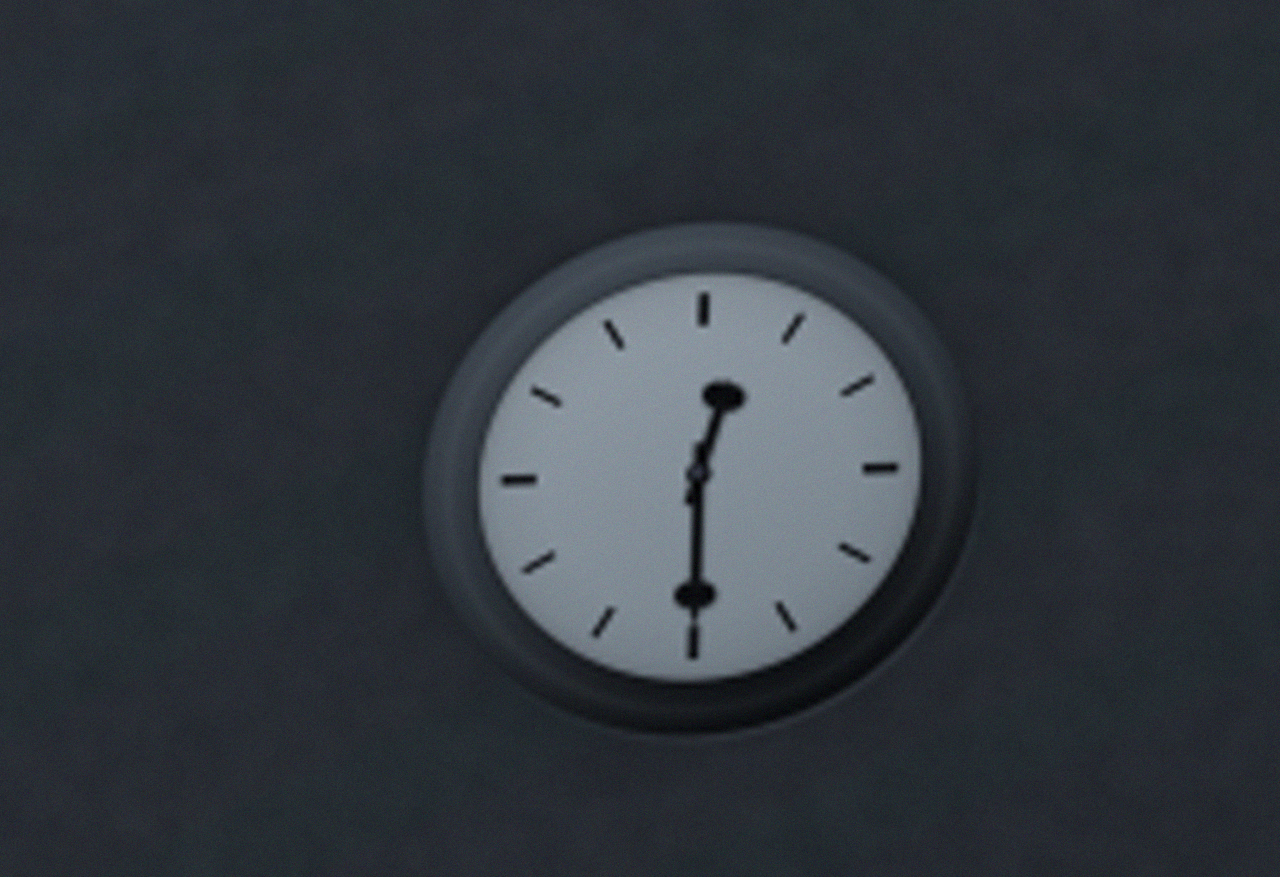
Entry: h=12 m=30
